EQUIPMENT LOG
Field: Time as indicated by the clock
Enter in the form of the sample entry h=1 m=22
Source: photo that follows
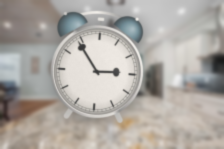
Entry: h=2 m=54
